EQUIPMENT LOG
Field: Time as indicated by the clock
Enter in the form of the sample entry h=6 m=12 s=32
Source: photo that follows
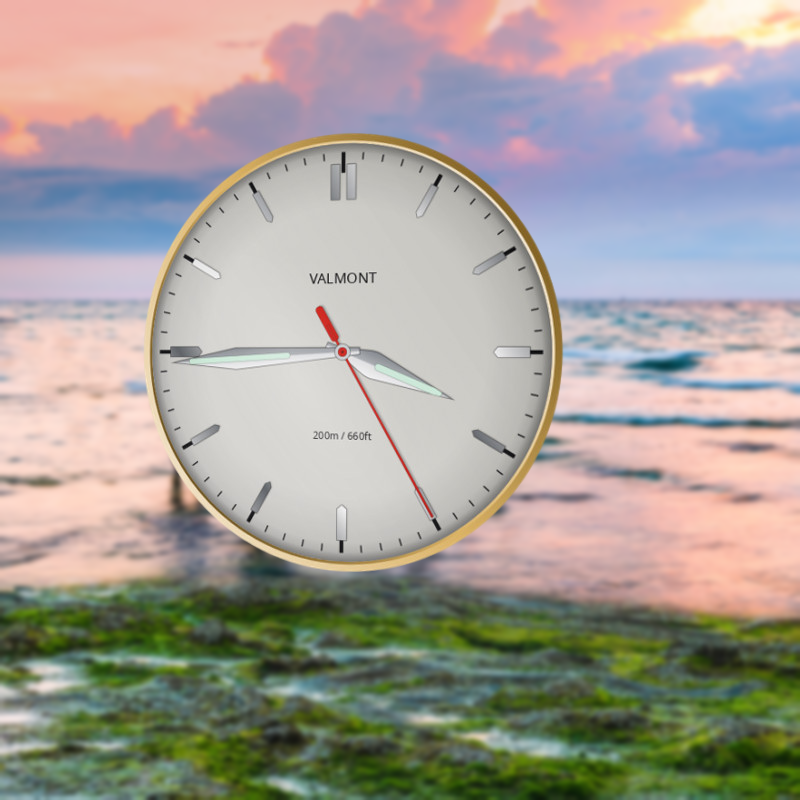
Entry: h=3 m=44 s=25
